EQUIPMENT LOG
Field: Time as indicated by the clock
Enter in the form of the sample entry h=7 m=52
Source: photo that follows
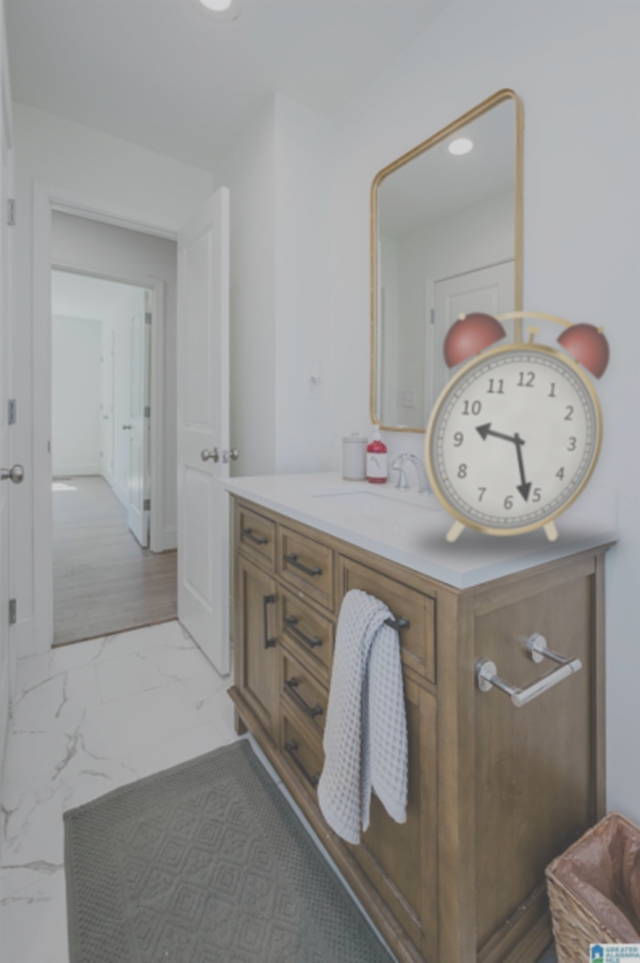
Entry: h=9 m=27
